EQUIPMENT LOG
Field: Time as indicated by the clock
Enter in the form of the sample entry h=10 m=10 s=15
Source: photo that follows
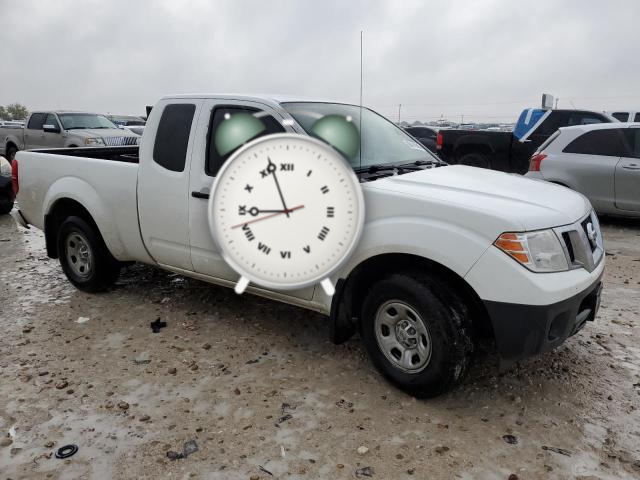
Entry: h=8 m=56 s=42
